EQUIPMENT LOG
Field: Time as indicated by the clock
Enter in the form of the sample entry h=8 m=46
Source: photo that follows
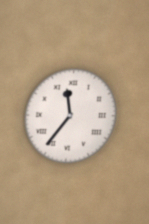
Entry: h=11 m=36
